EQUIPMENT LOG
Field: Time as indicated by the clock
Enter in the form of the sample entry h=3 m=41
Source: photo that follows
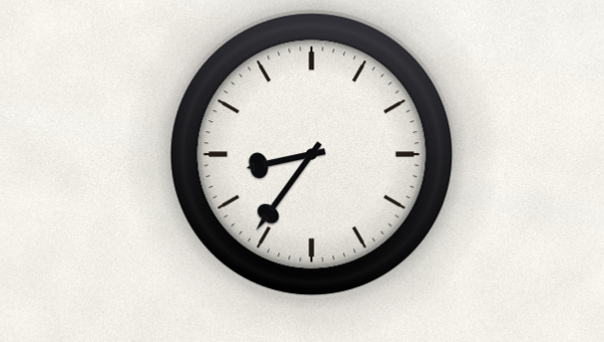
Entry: h=8 m=36
